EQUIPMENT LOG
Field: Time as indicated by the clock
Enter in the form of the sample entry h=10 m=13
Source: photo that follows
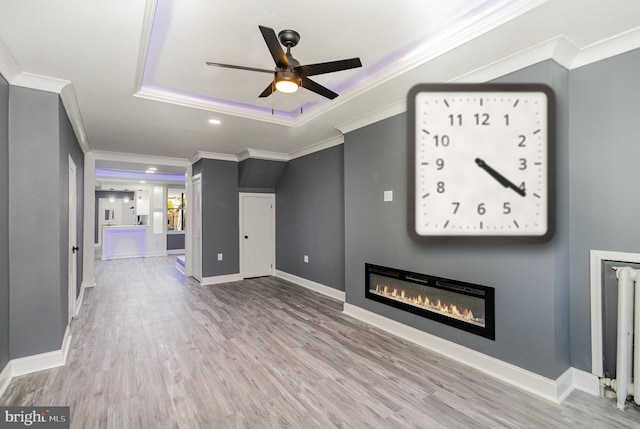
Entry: h=4 m=21
